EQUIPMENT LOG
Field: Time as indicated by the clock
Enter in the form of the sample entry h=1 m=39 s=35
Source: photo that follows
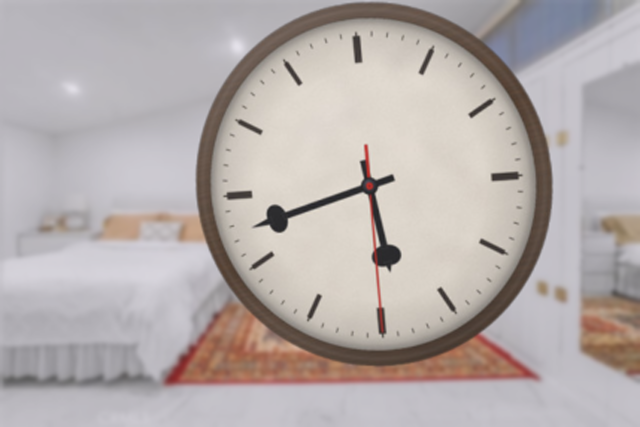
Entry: h=5 m=42 s=30
